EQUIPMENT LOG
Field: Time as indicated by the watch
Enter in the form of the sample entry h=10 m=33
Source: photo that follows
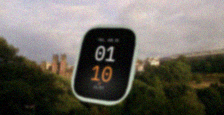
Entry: h=1 m=10
